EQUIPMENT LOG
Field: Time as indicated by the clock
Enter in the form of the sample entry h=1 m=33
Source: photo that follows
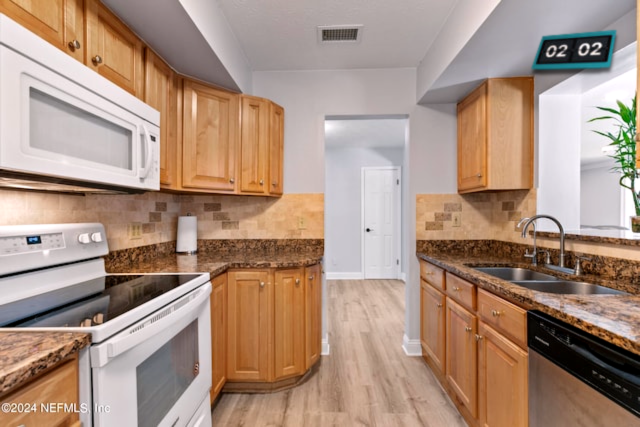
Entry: h=2 m=2
